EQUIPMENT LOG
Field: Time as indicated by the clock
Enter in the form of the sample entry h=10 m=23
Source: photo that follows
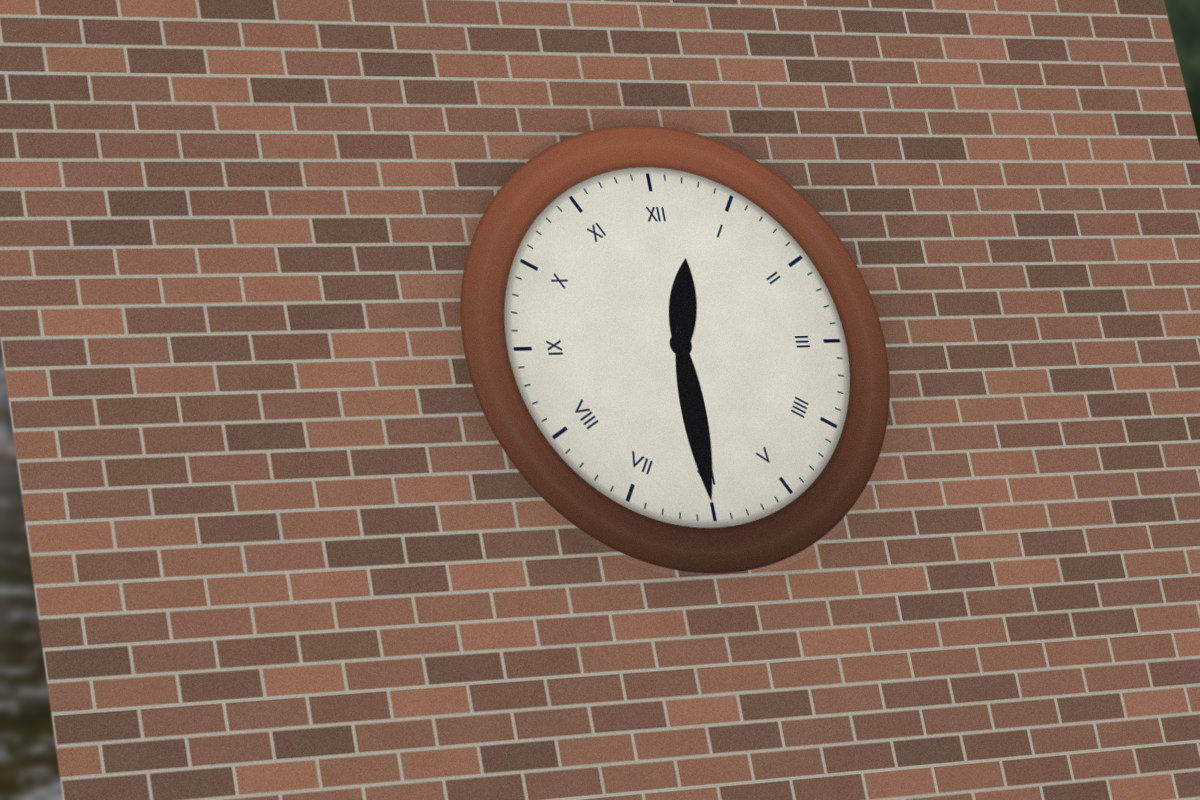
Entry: h=12 m=30
